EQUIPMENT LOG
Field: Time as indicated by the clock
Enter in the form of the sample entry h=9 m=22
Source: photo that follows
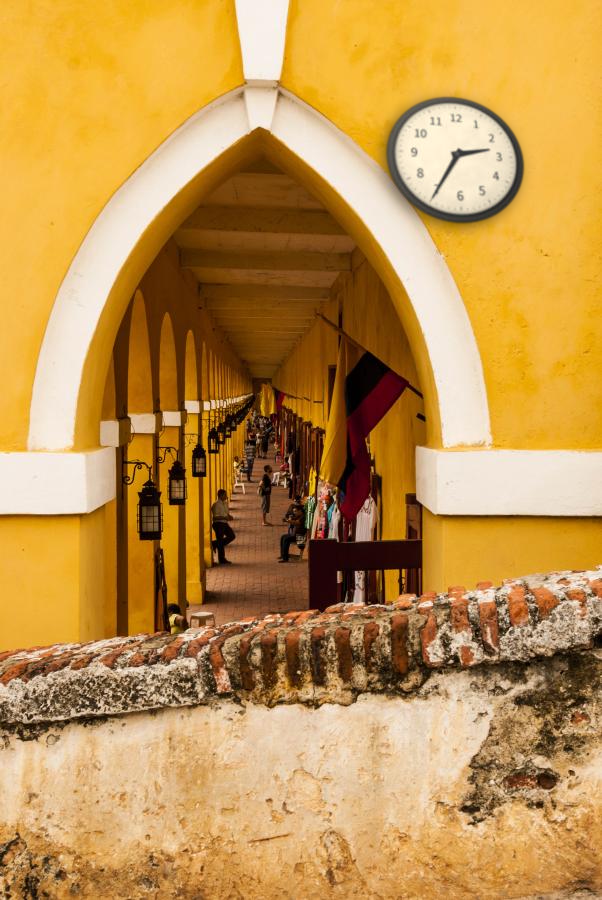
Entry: h=2 m=35
